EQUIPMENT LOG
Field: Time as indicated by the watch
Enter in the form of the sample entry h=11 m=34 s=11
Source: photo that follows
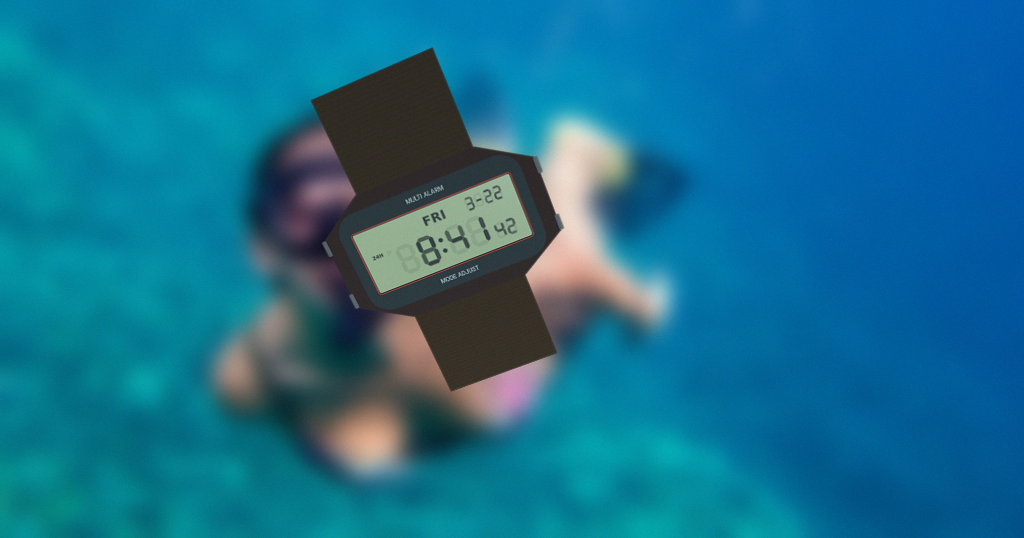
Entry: h=8 m=41 s=42
